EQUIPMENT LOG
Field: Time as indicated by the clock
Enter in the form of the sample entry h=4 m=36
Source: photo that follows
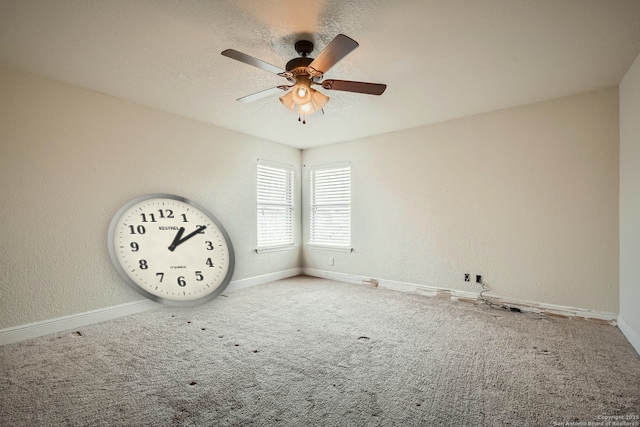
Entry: h=1 m=10
